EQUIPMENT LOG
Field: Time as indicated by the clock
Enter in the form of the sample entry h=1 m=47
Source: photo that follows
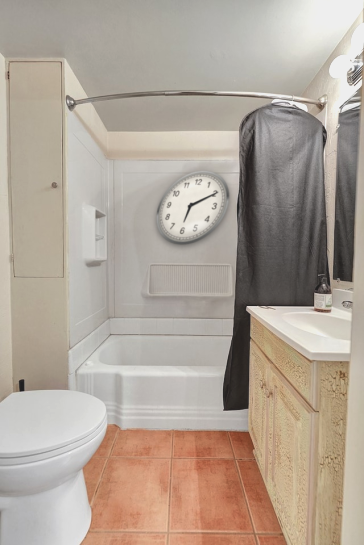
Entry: h=6 m=10
